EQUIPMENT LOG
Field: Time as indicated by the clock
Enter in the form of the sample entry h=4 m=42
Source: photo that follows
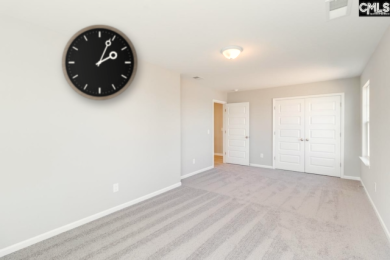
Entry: h=2 m=4
